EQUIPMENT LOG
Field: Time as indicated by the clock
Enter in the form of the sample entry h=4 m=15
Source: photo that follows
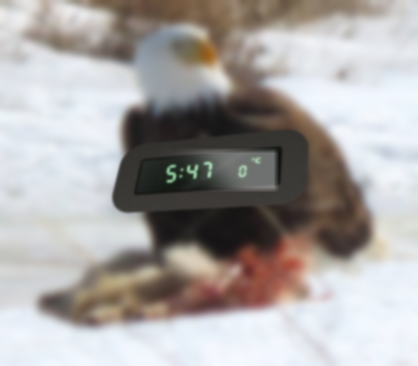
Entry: h=5 m=47
